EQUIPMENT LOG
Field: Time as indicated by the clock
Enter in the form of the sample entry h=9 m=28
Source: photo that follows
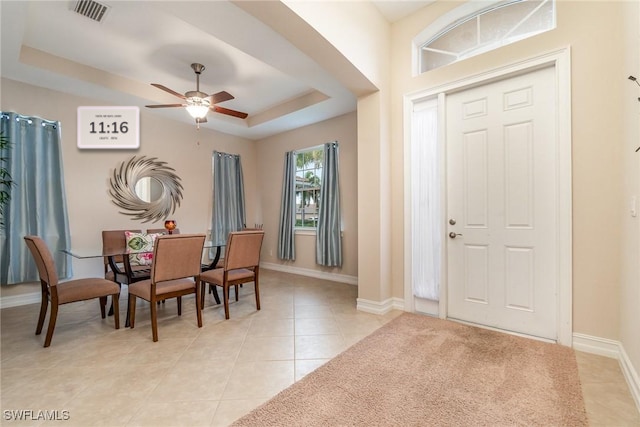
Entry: h=11 m=16
